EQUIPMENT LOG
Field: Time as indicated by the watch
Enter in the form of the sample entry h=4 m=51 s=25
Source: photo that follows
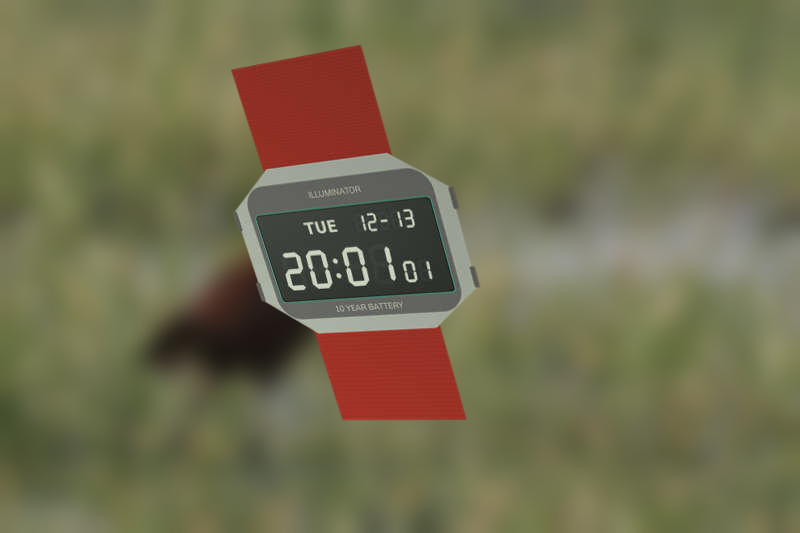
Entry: h=20 m=1 s=1
